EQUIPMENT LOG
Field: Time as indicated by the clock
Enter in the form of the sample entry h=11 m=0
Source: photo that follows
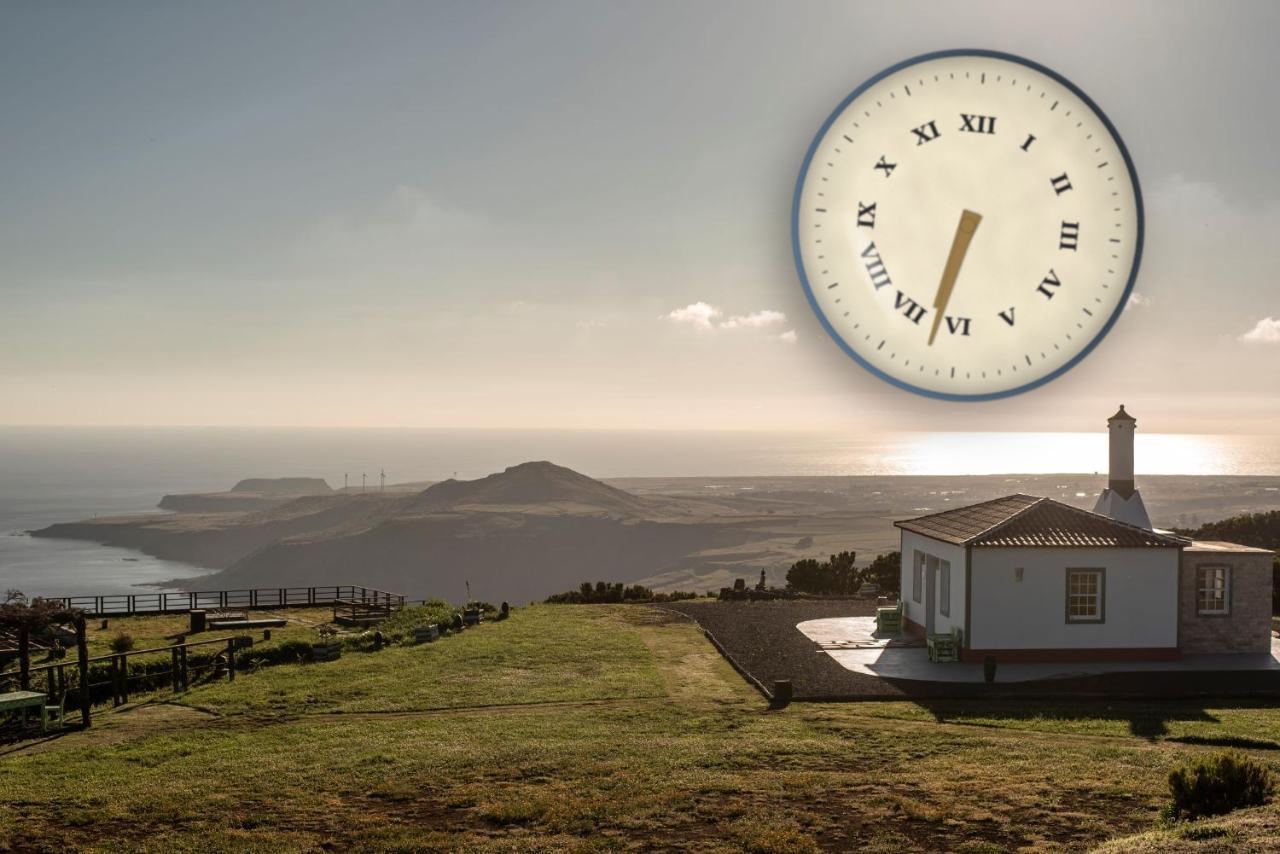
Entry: h=6 m=32
